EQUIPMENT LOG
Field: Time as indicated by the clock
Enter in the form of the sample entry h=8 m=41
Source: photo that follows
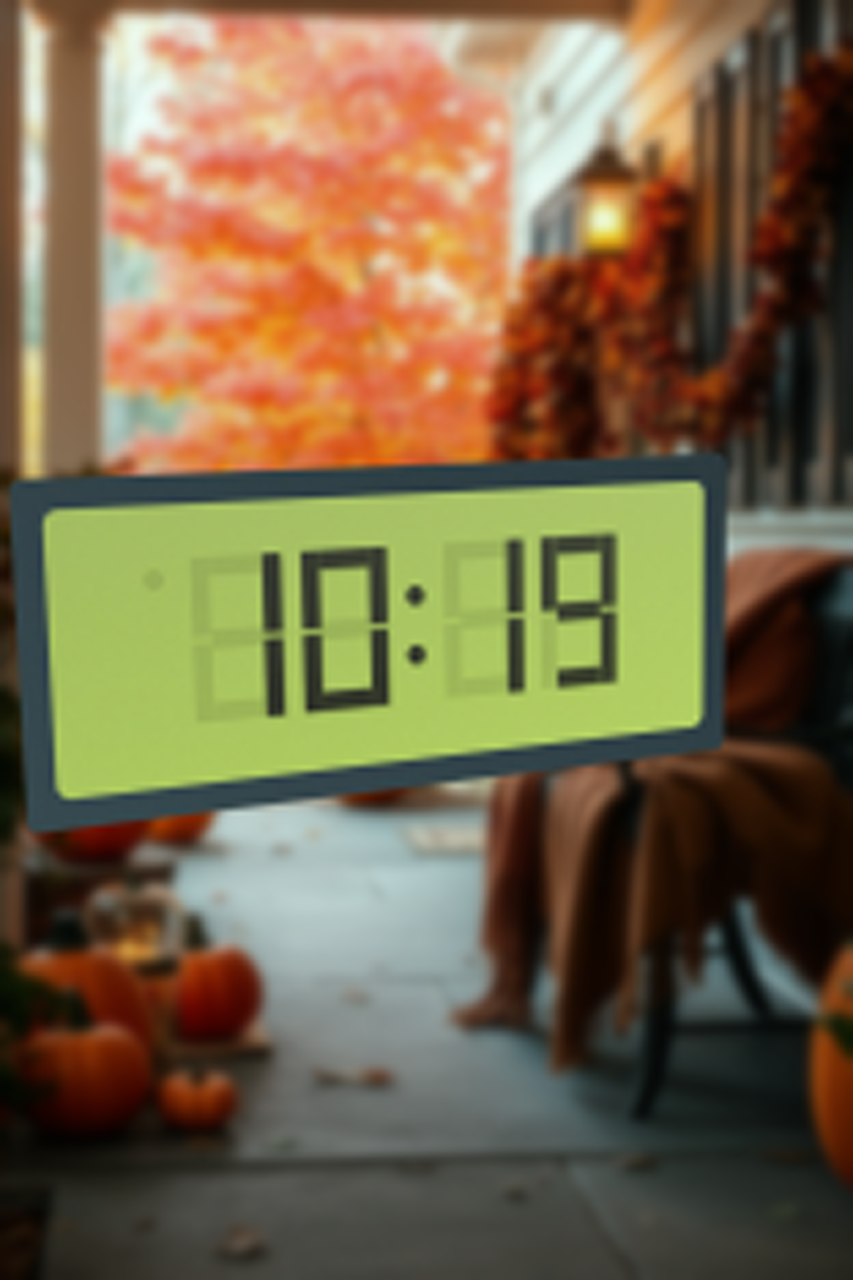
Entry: h=10 m=19
